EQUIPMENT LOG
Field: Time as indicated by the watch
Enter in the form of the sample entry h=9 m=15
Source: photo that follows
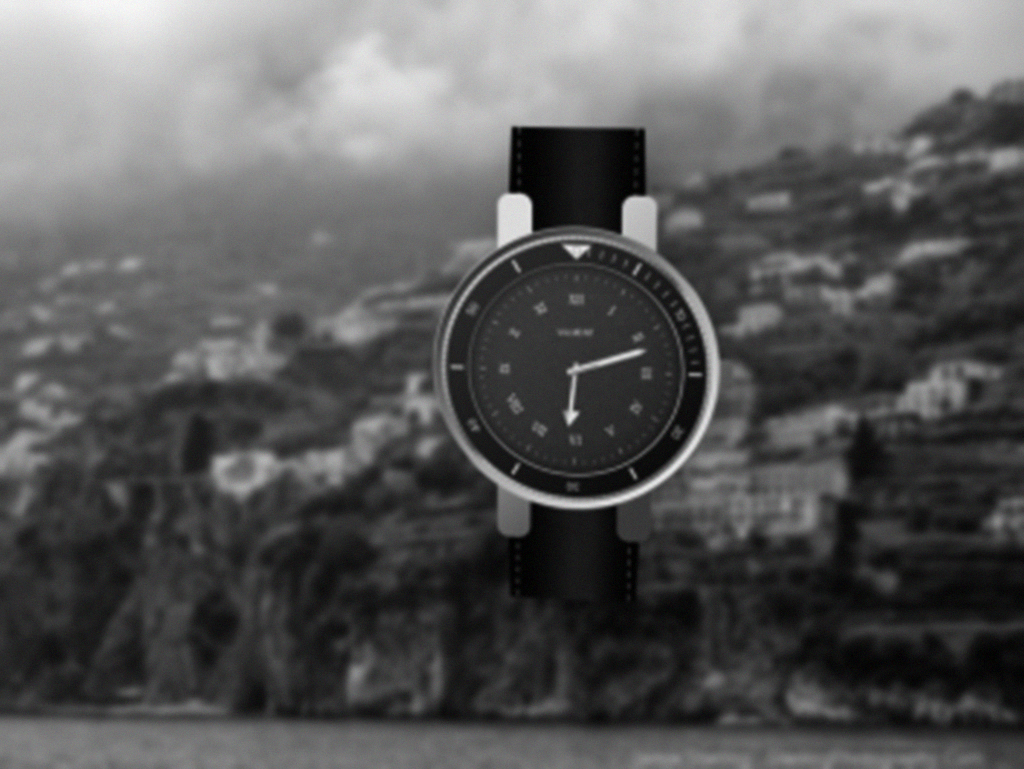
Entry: h=6 m=12
